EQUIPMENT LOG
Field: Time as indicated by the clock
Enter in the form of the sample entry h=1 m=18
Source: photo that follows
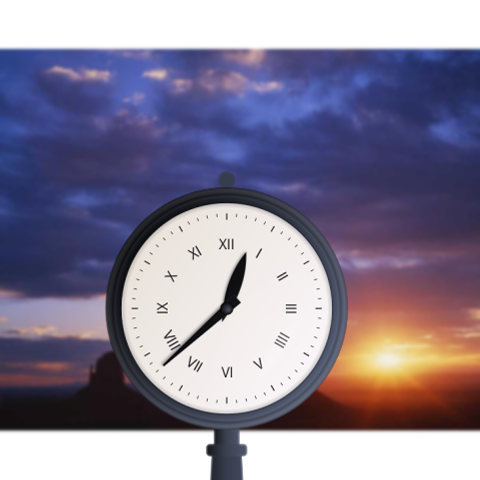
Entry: h=12 m=38
